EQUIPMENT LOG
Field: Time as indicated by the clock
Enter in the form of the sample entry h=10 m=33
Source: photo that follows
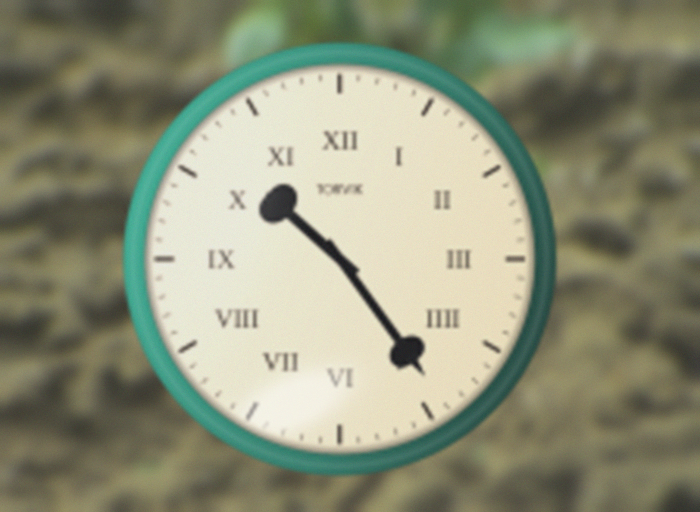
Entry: h=10 m=24
